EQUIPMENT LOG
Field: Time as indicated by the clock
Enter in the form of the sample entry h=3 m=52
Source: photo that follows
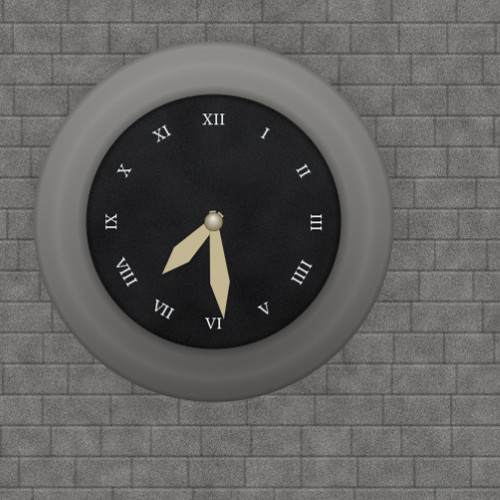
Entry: h=7 m=29
